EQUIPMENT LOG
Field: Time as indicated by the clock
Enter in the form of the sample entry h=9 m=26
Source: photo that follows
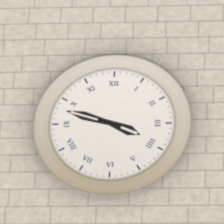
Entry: h=3 m=48
